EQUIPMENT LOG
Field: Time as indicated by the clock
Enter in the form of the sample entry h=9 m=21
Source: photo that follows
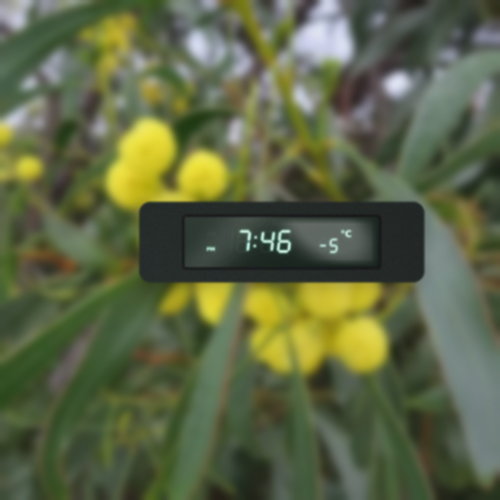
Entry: h=7 m=46
